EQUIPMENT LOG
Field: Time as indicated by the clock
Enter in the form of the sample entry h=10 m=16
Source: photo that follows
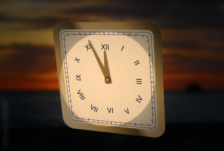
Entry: h=11 m=56
